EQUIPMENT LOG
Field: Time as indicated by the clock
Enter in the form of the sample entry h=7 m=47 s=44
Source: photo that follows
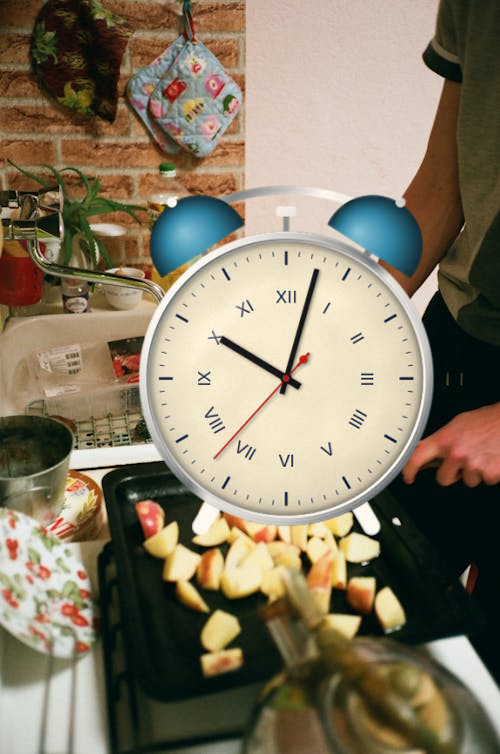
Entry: h=10 m=2 s=37
